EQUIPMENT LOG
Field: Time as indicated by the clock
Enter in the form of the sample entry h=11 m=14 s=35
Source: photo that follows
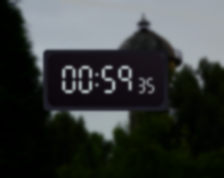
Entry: h=0 m=59 s=35
